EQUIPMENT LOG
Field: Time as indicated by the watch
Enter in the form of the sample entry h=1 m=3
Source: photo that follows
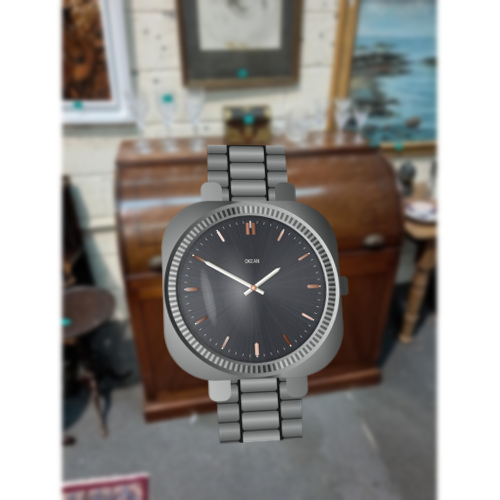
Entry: h=1 m=50
